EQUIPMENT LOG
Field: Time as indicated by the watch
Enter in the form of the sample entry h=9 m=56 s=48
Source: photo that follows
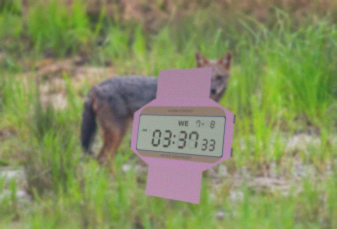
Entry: h=3 m=37 s=33
